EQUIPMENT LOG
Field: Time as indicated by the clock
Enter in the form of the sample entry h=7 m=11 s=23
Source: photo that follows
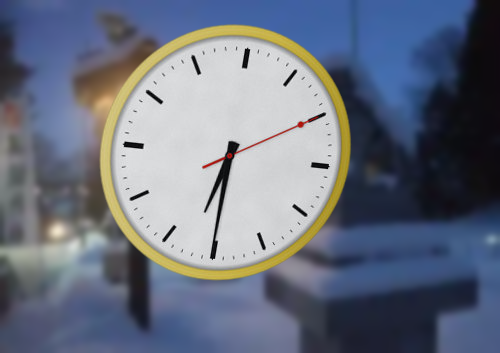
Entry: h=6 m=30 s=10
